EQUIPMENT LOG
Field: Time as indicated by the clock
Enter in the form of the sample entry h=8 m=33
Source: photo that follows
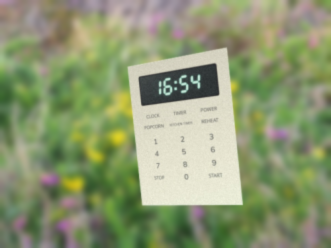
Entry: h=16 m=54
